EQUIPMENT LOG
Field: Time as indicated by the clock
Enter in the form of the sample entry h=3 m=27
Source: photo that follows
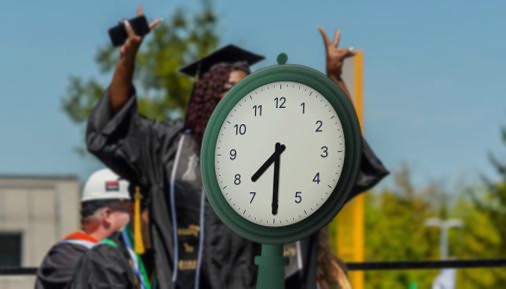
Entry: h=7 m=30
